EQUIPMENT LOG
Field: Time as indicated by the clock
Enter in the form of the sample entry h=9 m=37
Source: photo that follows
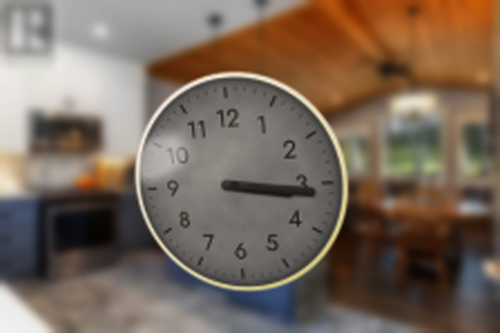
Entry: h=3 m=16
